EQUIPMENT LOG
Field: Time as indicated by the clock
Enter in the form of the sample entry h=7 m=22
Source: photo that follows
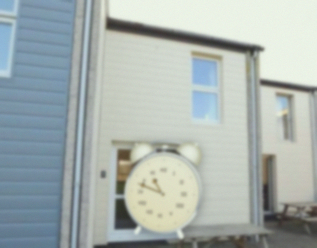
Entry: h=10 m=48
